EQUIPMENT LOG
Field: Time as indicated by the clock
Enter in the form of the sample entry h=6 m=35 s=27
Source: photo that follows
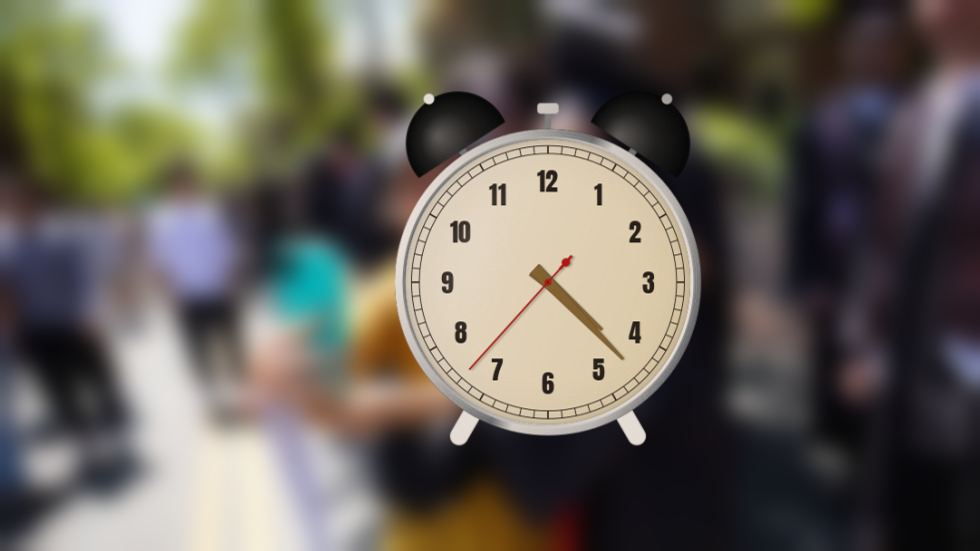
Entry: h=4 m=22 s=37
